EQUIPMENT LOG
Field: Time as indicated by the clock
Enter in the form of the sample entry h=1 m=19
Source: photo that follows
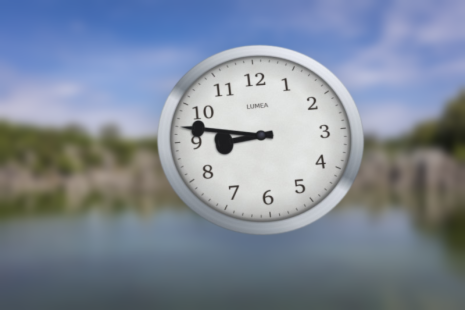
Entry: h=8 m=47
